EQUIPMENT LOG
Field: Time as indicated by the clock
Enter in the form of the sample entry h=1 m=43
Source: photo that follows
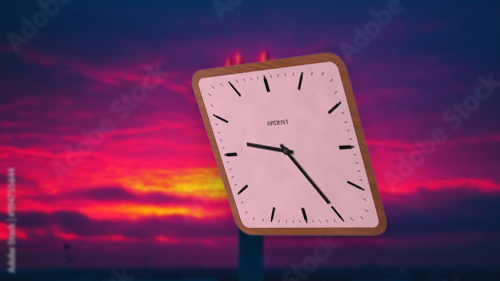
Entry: h=9 m=25
